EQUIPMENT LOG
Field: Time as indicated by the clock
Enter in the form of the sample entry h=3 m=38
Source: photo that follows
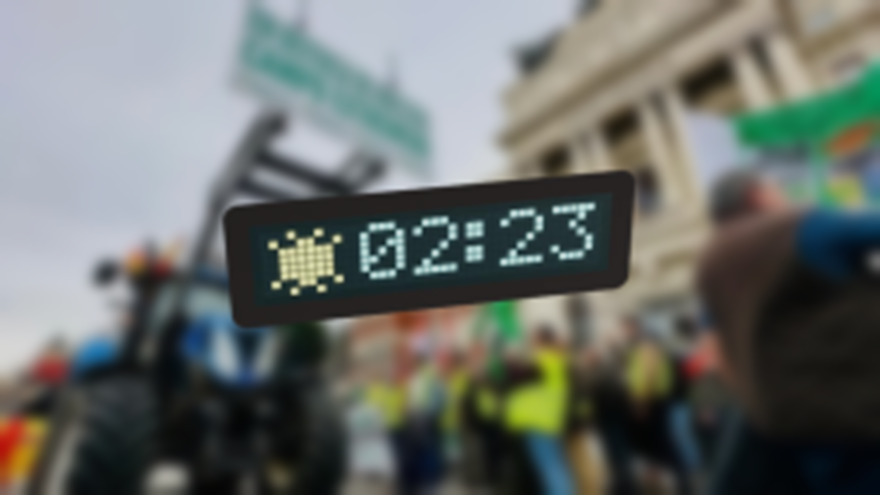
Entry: h=2 m=23
